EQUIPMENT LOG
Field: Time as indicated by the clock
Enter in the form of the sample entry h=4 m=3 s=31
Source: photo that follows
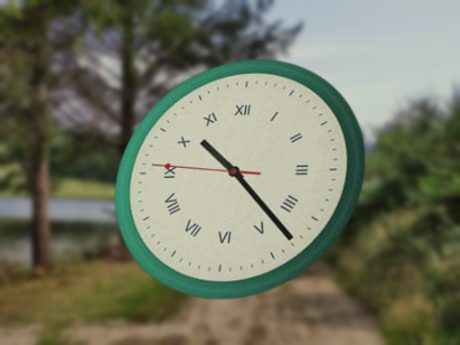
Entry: h=10 m=22 s=46
